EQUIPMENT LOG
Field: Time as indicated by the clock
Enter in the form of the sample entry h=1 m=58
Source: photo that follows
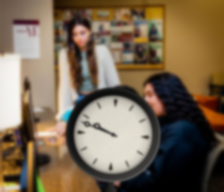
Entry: h=9 m=48
